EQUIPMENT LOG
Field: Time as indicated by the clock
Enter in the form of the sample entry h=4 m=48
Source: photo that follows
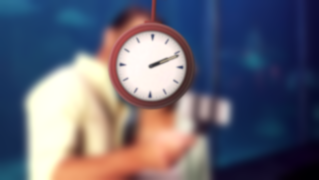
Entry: h=2 m=11
